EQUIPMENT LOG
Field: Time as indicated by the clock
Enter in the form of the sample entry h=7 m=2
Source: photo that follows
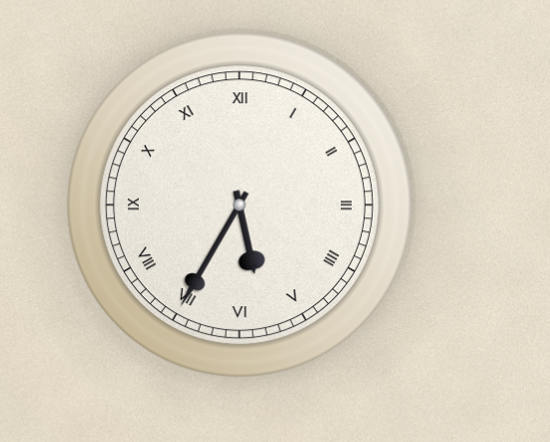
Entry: h=5 m=35
